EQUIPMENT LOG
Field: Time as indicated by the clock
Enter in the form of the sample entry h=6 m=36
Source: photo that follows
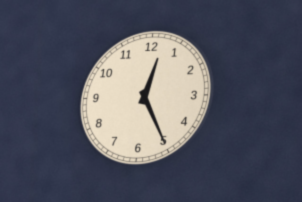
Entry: h=12 m=25
